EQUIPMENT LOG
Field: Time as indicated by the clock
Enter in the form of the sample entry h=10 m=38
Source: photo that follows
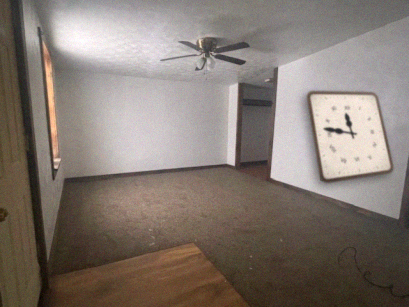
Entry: h=11 m=47
